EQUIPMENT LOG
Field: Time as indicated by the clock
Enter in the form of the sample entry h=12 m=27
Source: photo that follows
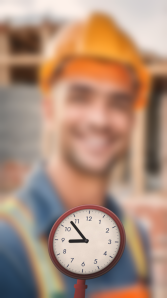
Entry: h=8 m=53
